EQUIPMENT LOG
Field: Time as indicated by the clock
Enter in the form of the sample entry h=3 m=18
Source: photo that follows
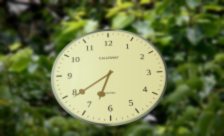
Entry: h=6 m=39
